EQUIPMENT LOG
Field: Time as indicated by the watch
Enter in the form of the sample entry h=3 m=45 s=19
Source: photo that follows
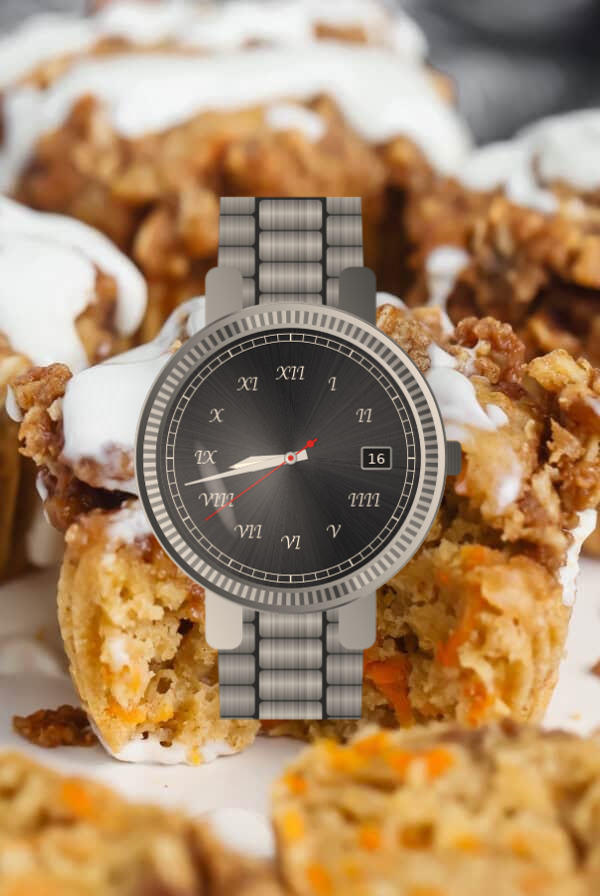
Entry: h=8 m=42 s=39
